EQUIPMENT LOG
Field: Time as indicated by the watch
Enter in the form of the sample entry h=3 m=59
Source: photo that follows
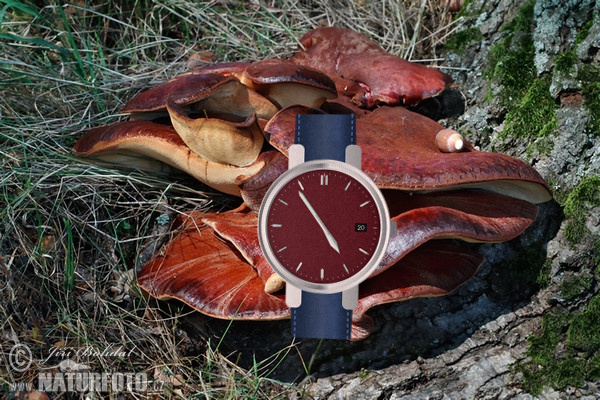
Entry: h=4 m=54
